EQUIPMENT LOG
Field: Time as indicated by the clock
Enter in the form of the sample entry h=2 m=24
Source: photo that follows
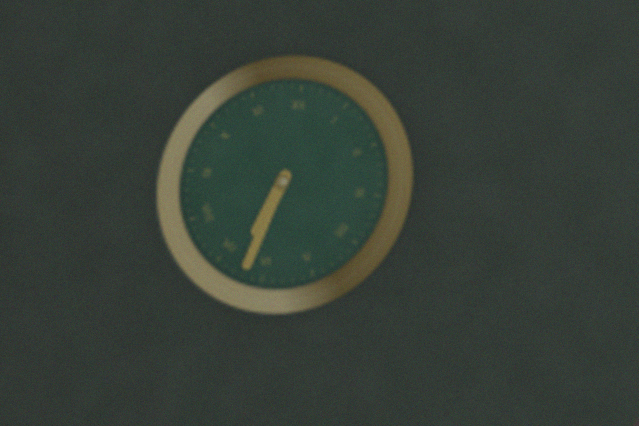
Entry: h=6 m=32
